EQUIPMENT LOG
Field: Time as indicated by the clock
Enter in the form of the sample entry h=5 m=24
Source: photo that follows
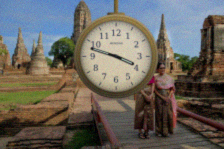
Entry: h=3 m=48
